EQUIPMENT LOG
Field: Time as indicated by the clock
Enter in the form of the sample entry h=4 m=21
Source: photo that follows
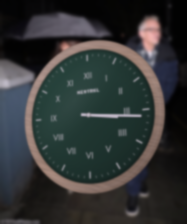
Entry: h=3 m=16
